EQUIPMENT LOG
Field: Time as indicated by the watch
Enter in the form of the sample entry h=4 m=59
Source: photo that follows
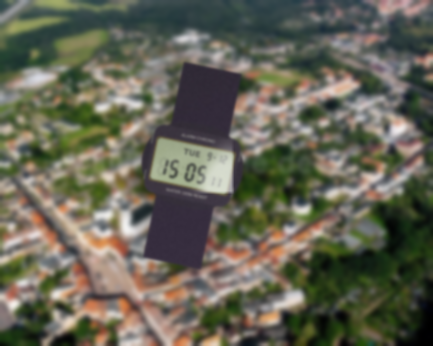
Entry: h=15 m=5
